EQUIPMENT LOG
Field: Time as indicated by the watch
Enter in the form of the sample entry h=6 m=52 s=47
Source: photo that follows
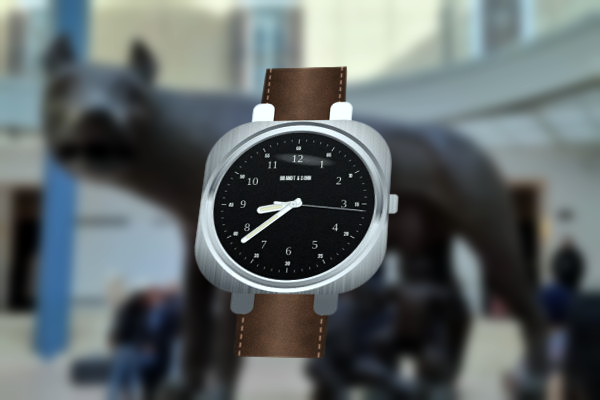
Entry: h=8 m=38 s=16
